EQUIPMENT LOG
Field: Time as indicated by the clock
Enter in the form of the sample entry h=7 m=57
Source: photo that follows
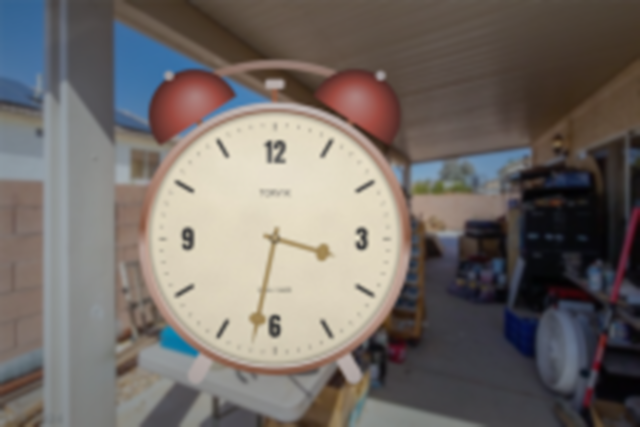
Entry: h=3 m=32
